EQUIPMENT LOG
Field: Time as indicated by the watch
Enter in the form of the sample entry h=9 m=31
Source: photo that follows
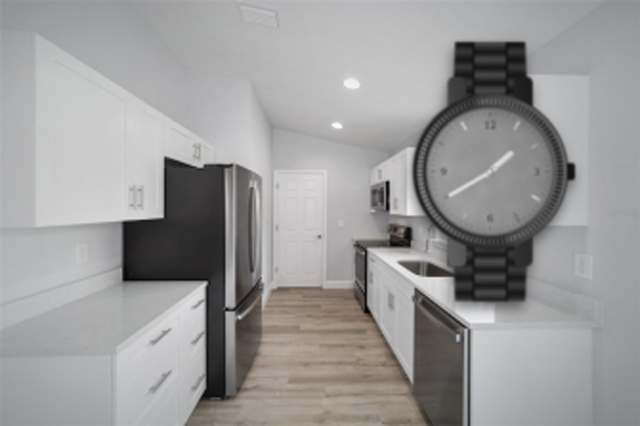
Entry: h=1 m=40
